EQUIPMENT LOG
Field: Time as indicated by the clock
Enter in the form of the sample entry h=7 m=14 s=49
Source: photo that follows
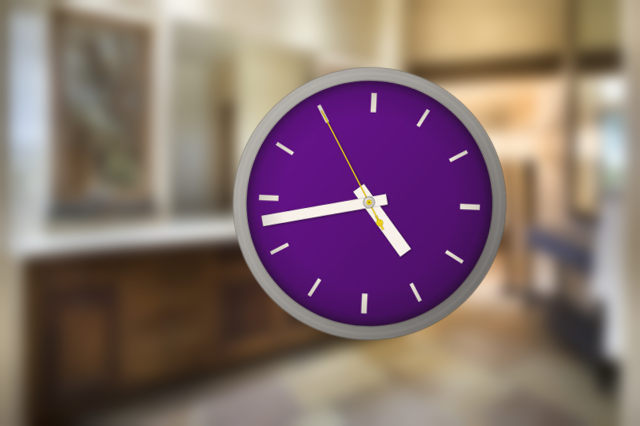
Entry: h=4 m=42 s=55
